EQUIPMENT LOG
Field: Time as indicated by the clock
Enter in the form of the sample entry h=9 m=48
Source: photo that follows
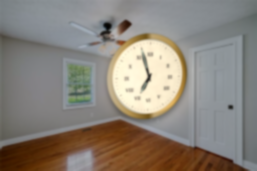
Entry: h=6 m=57
